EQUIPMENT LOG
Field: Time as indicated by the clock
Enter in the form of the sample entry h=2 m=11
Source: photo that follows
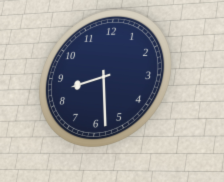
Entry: h=8 m=28
